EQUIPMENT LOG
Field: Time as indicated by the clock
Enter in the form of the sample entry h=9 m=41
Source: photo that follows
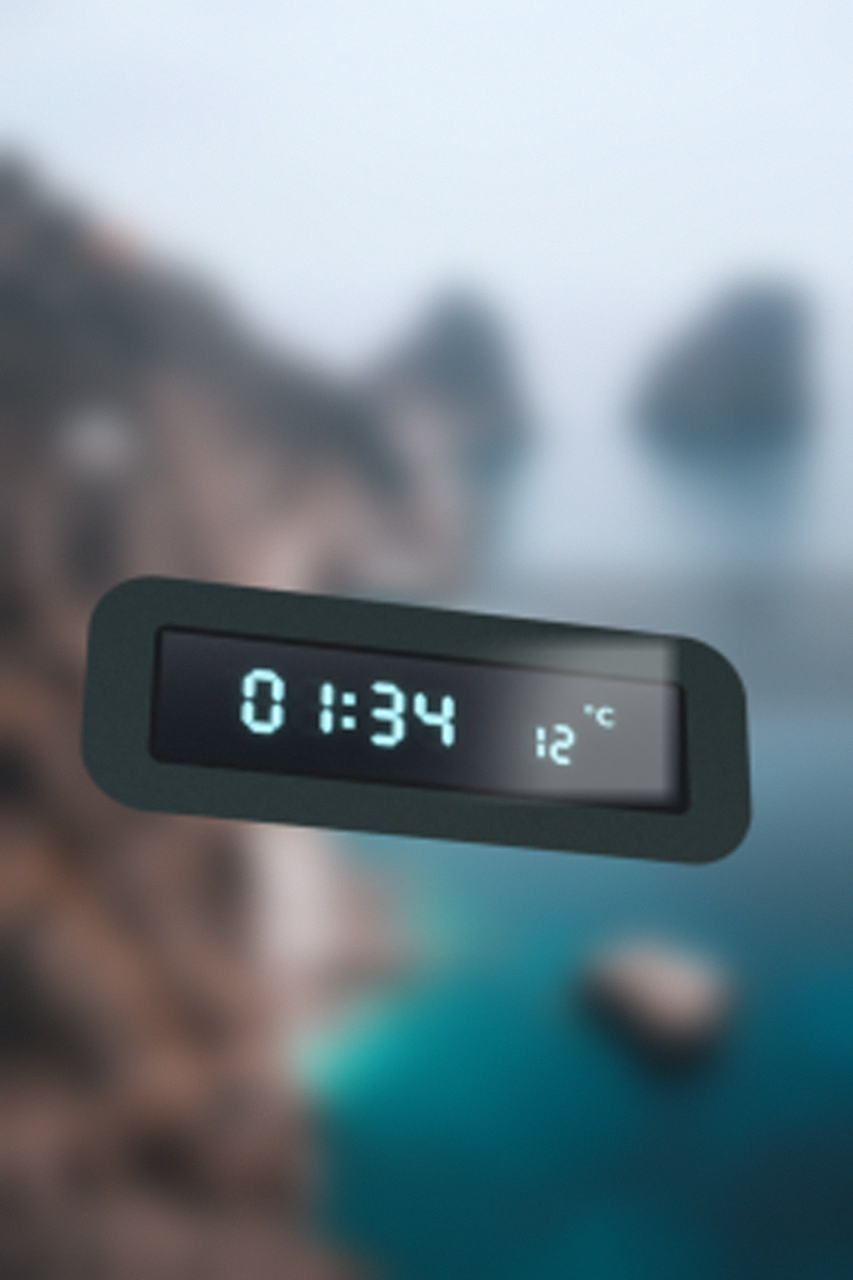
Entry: h=1 m=34
